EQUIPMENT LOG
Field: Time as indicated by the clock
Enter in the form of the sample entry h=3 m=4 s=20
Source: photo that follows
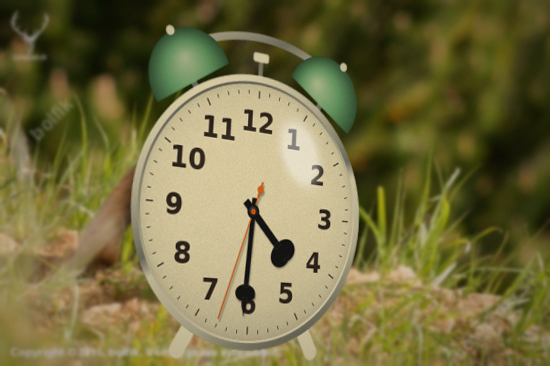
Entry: h=4 m=30 s=33
